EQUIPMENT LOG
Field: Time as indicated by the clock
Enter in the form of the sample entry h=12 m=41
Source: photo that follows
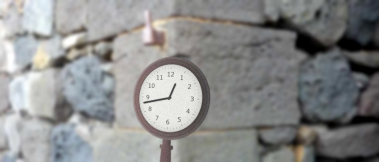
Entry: h=12 m=43
